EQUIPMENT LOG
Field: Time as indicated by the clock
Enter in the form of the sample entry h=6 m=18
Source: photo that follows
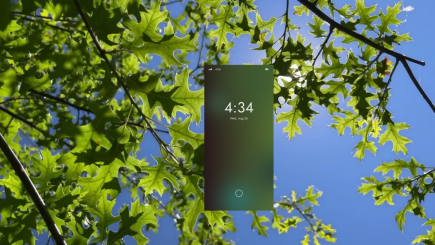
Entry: h=4 m=34
